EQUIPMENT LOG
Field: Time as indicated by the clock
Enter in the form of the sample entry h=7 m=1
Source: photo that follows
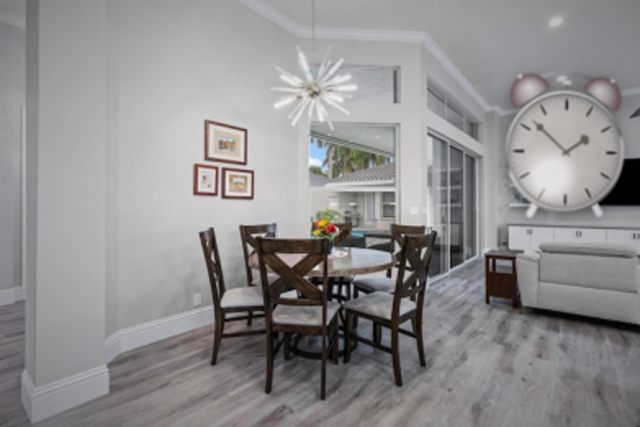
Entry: h=1 m=52
